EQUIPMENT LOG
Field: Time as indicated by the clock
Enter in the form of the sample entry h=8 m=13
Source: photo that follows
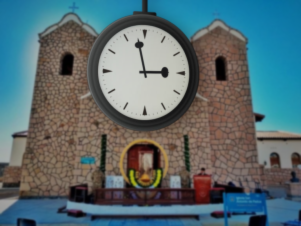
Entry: h=2 m=58
